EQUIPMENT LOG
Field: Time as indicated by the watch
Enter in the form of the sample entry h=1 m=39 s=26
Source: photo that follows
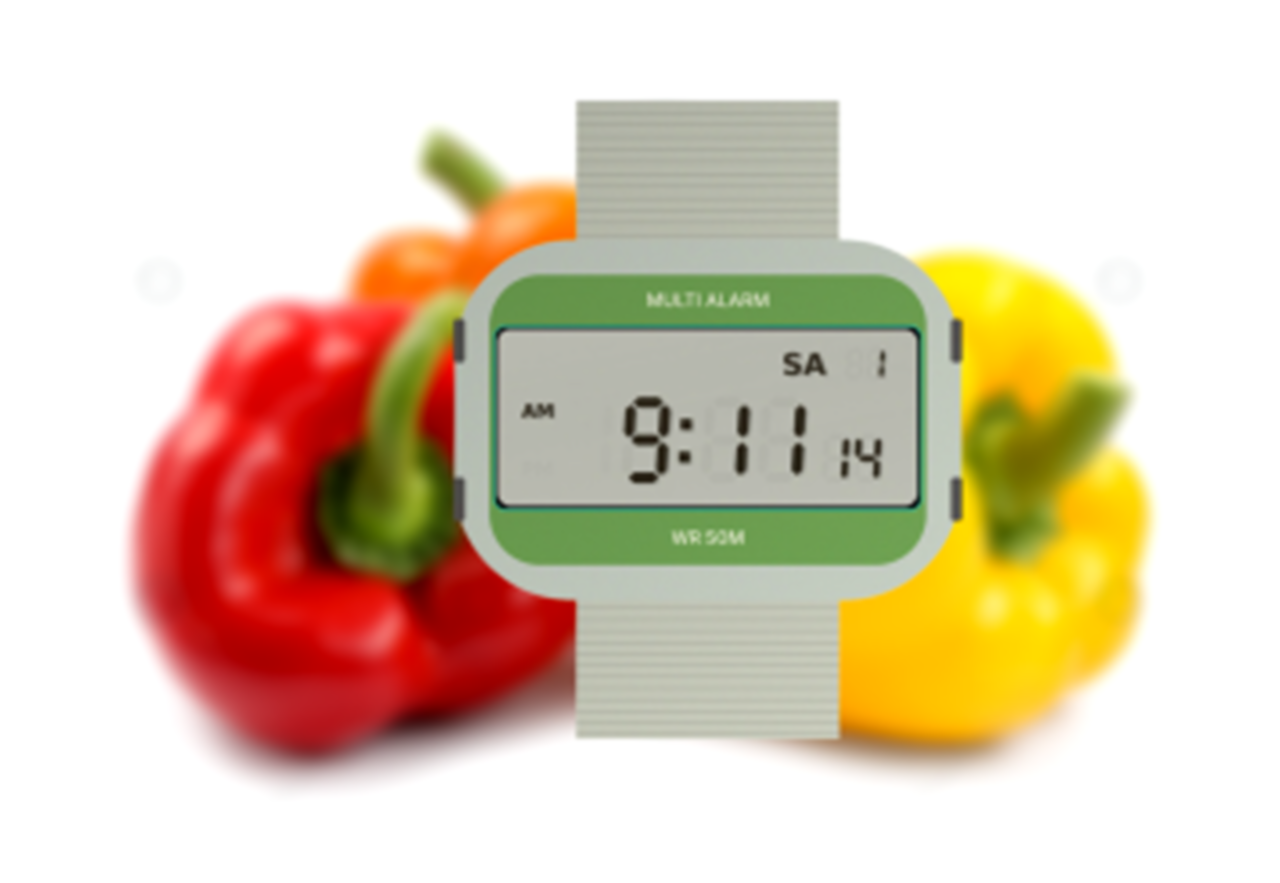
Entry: h=9 m=11 s=14
